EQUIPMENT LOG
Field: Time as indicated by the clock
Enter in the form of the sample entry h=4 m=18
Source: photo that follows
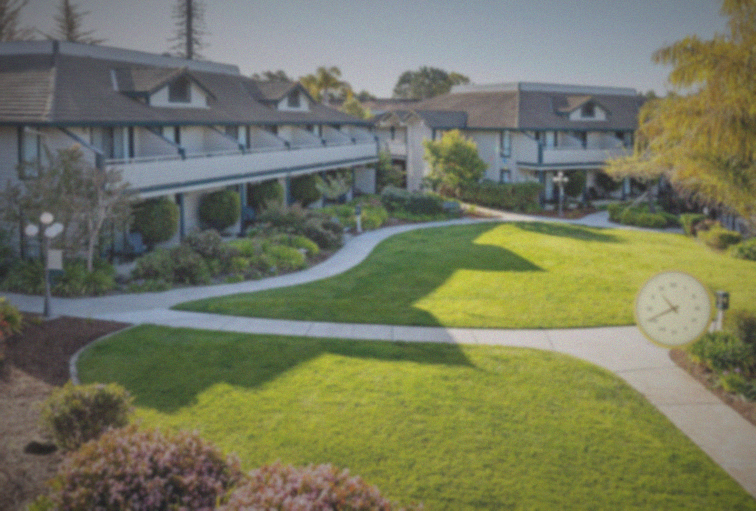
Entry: h=10 m=41
